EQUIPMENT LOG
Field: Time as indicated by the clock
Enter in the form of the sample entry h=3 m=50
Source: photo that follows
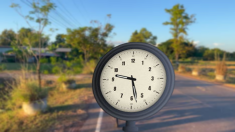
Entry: h=9 m=28
